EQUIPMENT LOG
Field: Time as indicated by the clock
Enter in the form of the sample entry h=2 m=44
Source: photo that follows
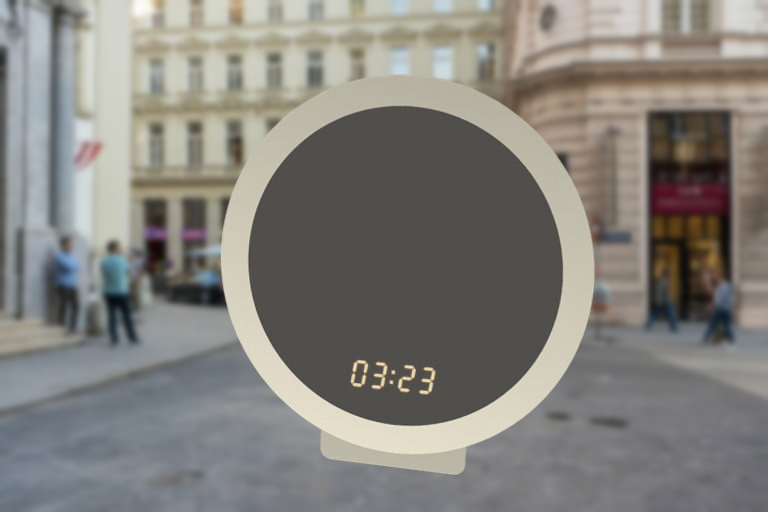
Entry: h=3 m=23
